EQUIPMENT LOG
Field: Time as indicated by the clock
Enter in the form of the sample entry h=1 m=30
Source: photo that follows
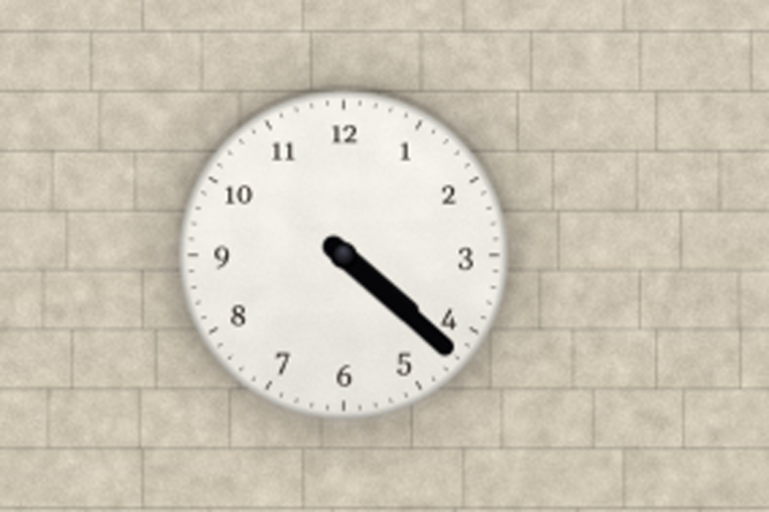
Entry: h=4 m=22
